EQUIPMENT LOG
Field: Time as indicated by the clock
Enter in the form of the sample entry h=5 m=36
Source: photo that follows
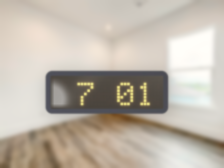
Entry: h=7 m=1
